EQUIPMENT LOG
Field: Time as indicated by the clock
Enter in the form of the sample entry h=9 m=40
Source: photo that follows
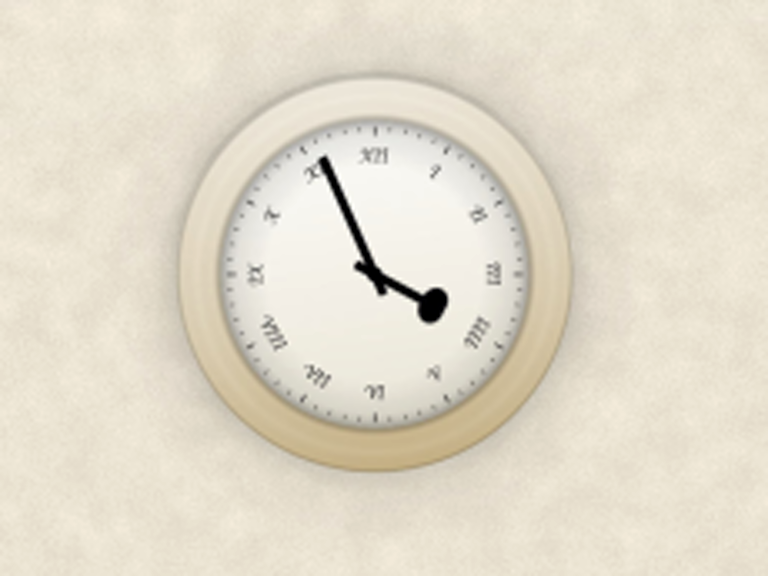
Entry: h=3 m=56
